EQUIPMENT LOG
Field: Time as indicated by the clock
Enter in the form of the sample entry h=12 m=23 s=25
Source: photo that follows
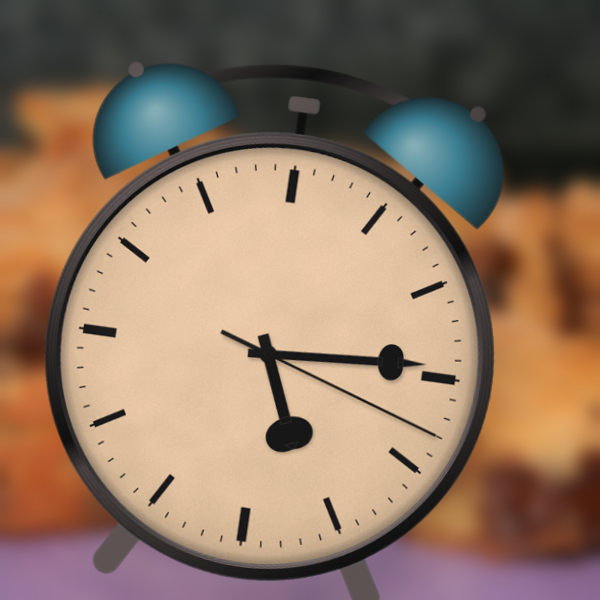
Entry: h=5 m=14 s=18
